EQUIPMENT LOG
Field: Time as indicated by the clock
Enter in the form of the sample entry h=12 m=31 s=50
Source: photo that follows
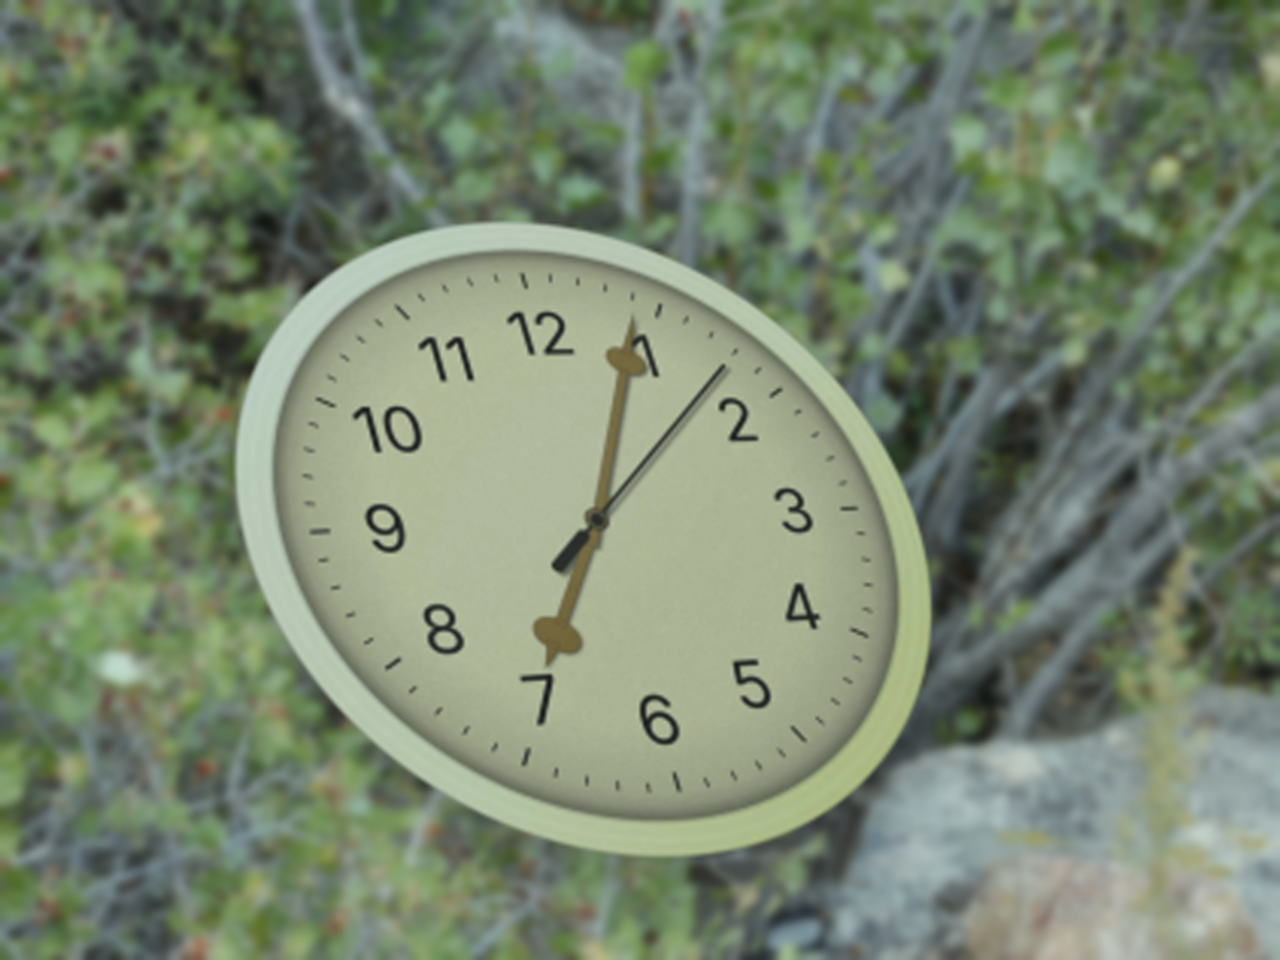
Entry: h=7 m=4 s=8
